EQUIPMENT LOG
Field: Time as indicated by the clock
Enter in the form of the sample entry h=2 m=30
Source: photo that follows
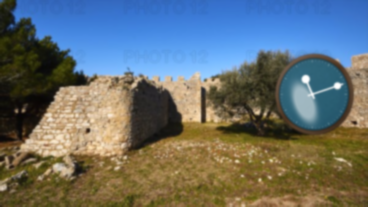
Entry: h=11 m=12
